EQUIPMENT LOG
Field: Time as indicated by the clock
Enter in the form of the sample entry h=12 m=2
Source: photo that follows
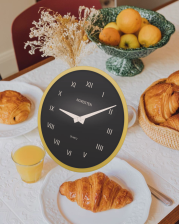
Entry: h=9 m=9
